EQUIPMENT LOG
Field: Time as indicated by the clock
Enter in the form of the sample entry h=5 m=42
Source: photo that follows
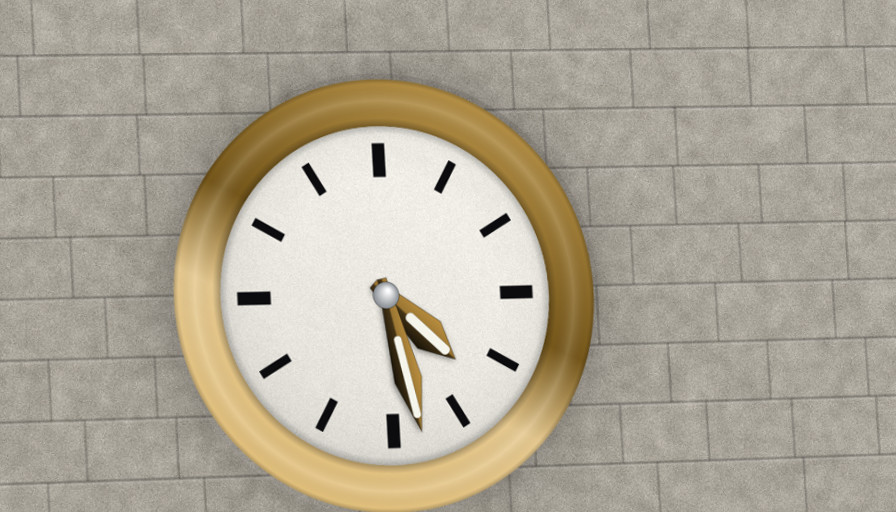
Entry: h=4 m=28
